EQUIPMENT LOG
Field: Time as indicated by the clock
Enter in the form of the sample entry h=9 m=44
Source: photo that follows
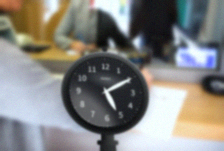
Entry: h=5 m=10
